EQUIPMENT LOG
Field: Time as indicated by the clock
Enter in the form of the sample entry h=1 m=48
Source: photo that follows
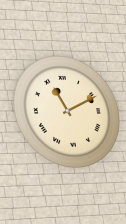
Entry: h=11 m=11
